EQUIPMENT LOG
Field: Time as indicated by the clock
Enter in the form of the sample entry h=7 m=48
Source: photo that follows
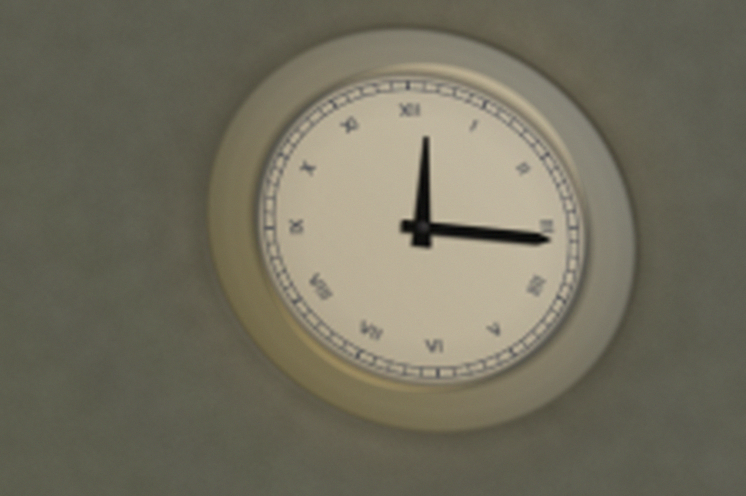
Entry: h=12 m=16
